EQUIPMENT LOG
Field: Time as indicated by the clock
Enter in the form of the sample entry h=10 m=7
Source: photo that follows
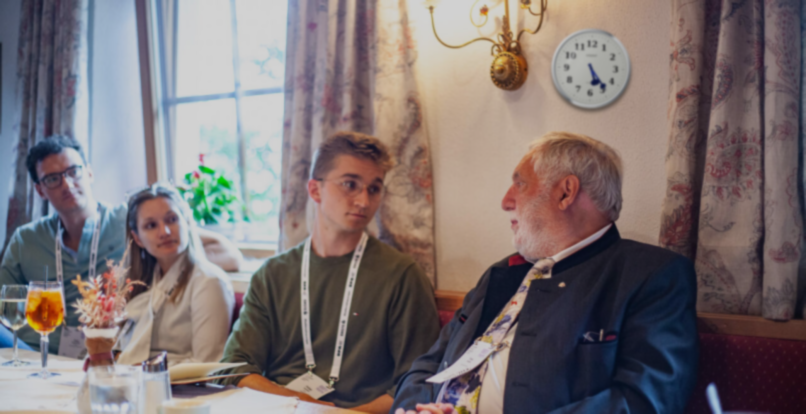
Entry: h=5 m=24
